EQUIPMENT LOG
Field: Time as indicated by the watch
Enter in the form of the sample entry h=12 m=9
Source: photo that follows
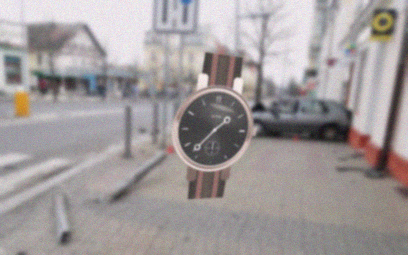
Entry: h=1 m=37
